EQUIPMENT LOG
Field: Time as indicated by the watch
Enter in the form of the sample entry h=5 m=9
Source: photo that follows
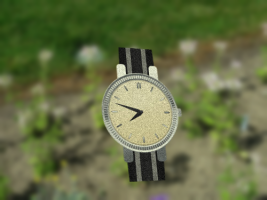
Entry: h=7 m=48
